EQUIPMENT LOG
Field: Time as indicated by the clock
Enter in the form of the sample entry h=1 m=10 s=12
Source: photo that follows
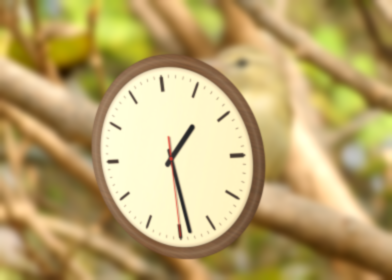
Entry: h=1 m=28 s=30
